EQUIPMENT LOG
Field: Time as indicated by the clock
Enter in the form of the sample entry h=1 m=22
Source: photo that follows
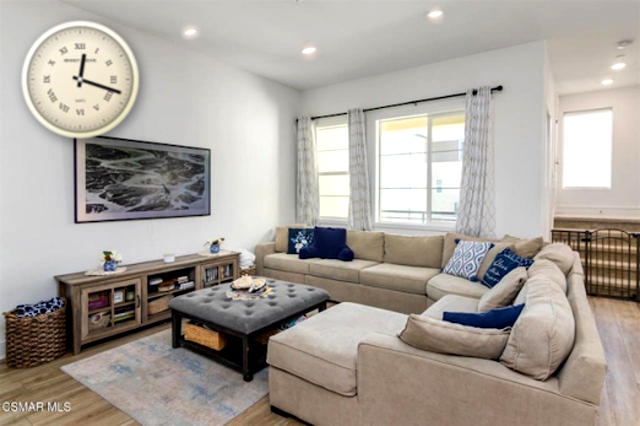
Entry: h=12 m=18
